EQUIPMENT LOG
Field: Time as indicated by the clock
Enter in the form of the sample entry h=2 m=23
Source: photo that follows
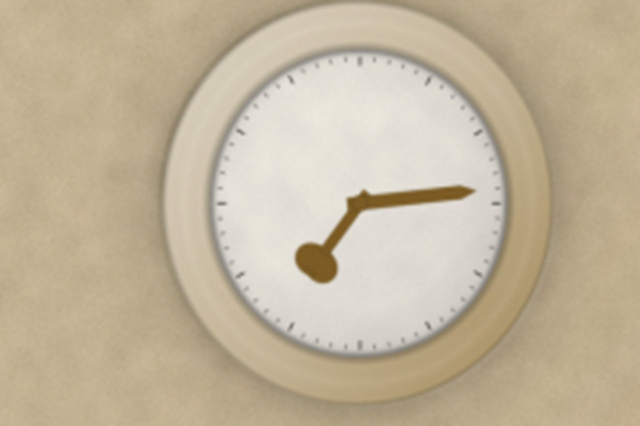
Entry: h=7 m=14
